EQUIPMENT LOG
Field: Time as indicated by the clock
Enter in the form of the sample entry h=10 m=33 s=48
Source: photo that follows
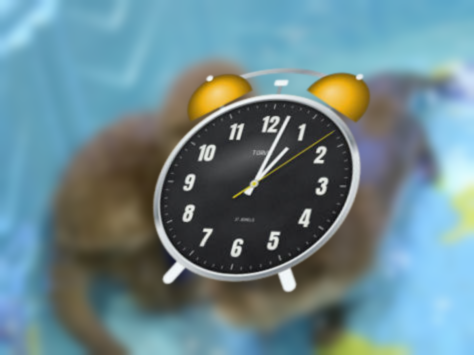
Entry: h=1 m=2 s=8
